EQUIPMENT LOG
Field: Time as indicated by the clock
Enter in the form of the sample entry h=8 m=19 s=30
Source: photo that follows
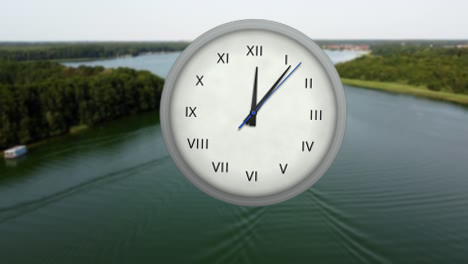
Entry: h=12 m=6 s=7
